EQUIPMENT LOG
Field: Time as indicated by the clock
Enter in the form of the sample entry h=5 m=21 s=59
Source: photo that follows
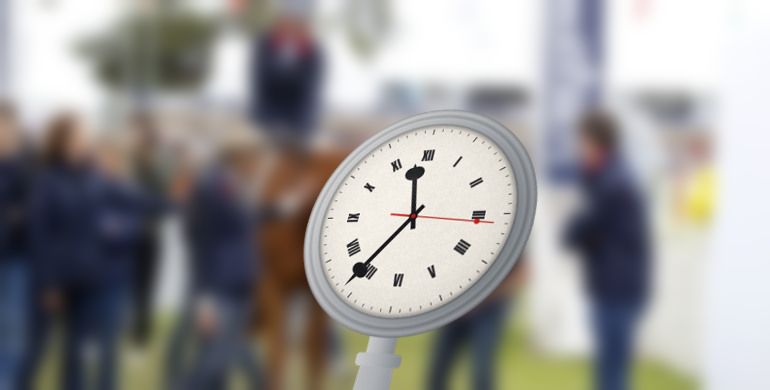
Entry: h=11 m=36 s=16
